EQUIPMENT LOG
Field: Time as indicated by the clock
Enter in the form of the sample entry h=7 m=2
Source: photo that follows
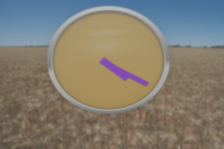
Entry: h=4 m=20
